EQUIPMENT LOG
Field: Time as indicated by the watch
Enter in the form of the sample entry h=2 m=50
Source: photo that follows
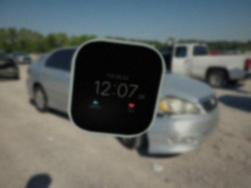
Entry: h=12 m=7
